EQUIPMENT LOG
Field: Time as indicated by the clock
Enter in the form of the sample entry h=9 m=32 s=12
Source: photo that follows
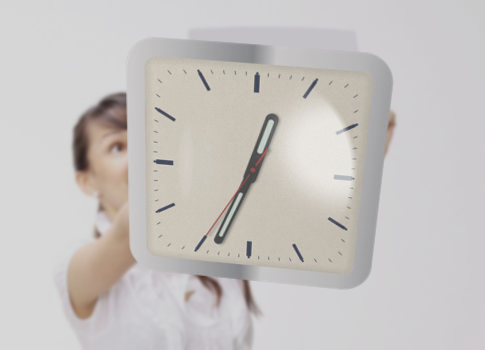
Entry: h=12 m=33 s=35
